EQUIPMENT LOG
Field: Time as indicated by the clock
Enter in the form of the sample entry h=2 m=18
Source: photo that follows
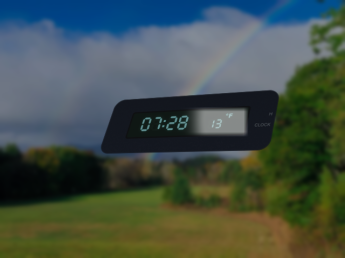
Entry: h=7 m=28
